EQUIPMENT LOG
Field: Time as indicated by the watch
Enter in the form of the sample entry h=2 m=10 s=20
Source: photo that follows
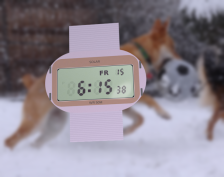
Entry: h=6 m=15 s=38
